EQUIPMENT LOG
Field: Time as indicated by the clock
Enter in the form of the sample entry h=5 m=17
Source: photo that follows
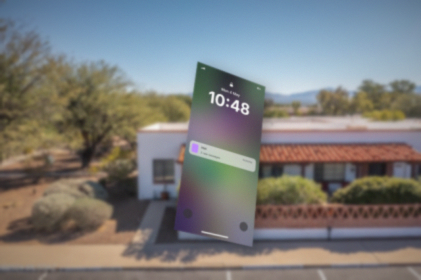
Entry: h=10 m=48
